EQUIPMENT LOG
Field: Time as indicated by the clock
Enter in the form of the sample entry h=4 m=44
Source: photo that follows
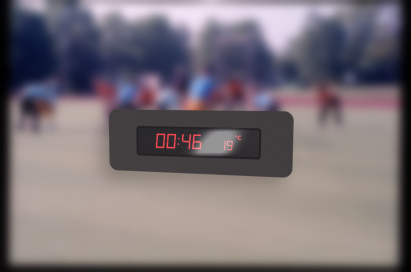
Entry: h=0 m=46
